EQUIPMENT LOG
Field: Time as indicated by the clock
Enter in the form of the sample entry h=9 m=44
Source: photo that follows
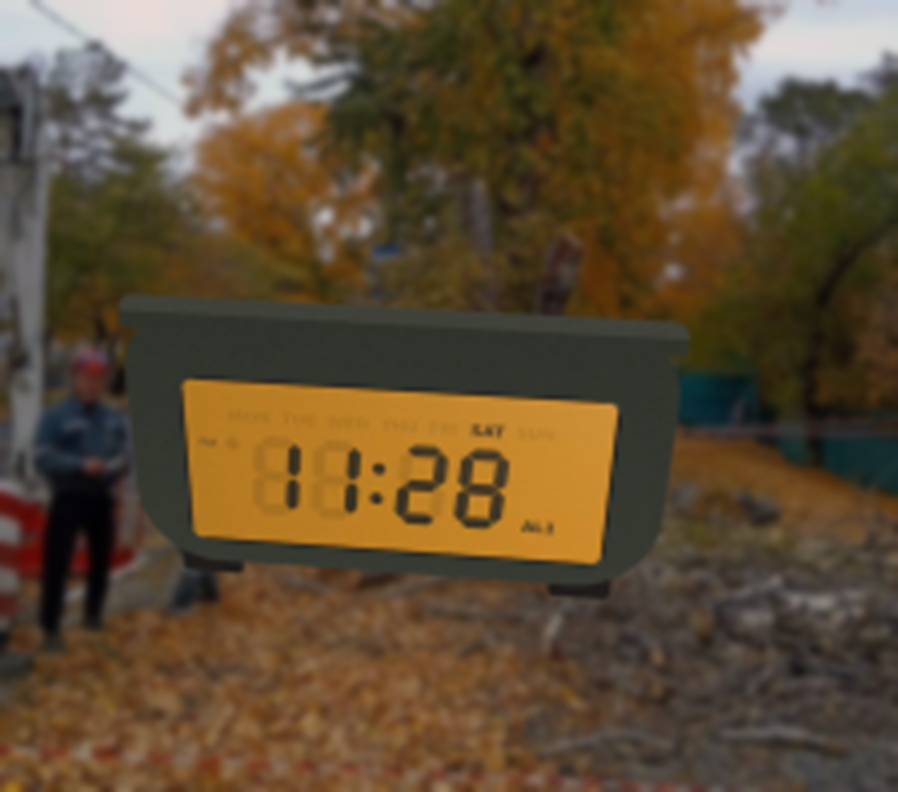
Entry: h=11 m=28
